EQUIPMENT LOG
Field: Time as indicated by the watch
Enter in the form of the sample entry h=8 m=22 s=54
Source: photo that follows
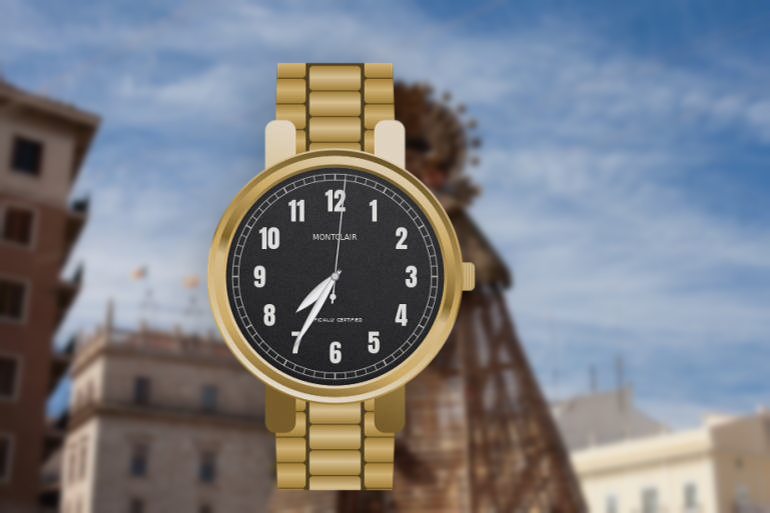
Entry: h=7 m=35 s=1
